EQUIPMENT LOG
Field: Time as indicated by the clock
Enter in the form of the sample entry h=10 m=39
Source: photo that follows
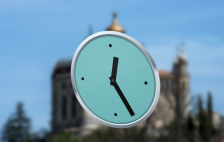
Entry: h=12 m=25
